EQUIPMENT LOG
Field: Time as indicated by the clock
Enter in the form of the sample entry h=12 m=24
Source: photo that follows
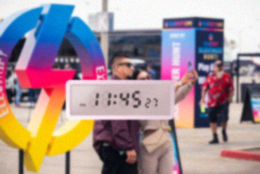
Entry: h=11 m=45
